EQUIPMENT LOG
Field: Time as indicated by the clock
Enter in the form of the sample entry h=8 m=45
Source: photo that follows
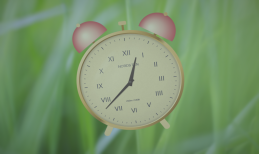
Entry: h=12 m=38
